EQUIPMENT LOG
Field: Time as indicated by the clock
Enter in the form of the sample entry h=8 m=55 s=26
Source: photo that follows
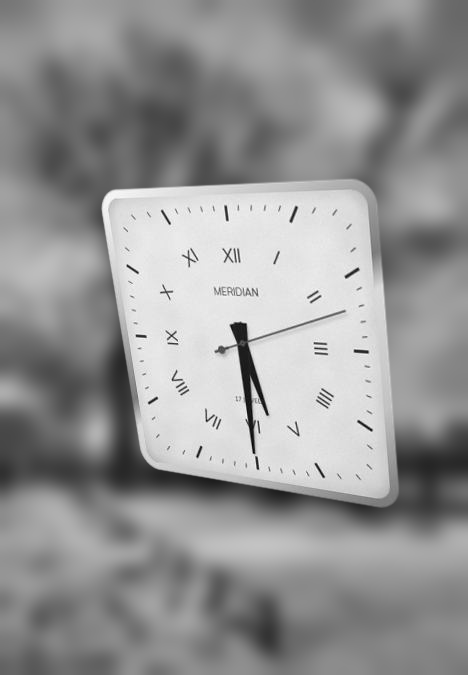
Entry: h=5 m=30 s=12
